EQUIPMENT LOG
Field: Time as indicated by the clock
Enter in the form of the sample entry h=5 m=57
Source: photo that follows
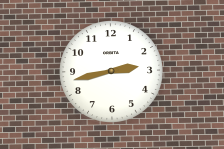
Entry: h=2 m=43
